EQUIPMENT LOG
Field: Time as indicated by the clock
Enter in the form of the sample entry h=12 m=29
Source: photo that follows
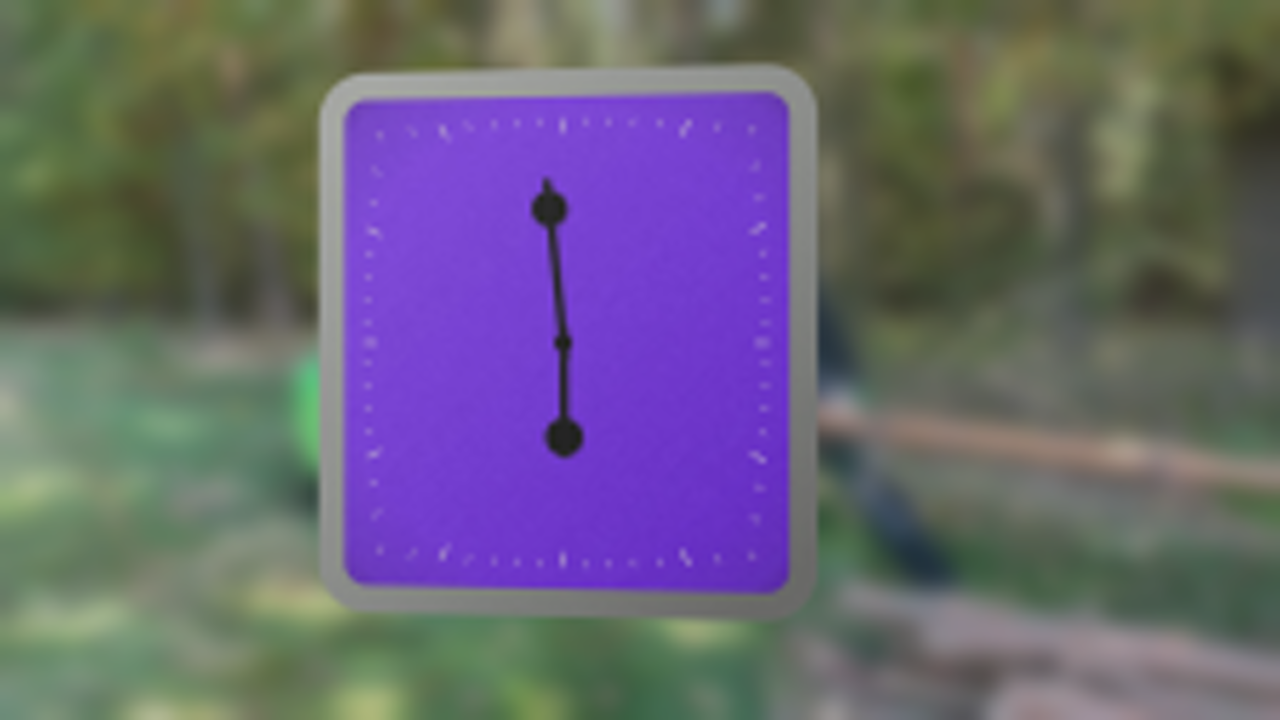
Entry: h=5 m=59
